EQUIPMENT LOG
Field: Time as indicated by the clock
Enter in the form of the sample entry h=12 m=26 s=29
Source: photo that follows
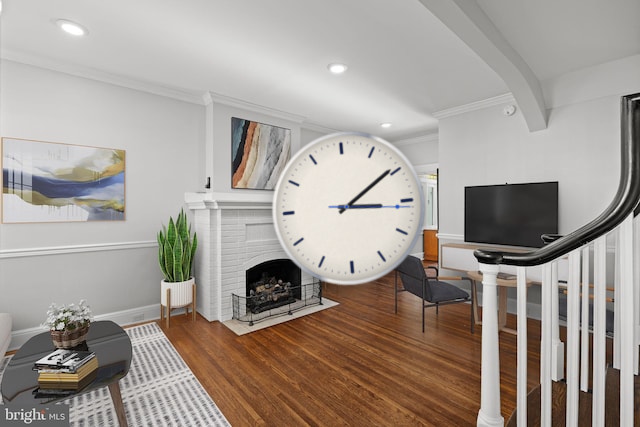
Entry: h=3 m=9 s=16
